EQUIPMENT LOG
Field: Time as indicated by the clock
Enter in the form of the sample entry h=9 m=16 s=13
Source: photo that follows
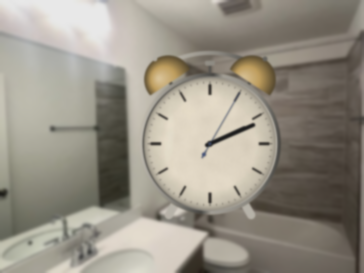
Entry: h=2 m=11 s=5
